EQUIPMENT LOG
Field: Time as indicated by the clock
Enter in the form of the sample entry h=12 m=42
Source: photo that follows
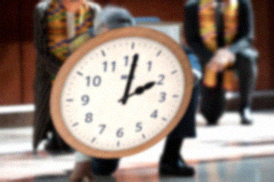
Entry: h=2 m=1
